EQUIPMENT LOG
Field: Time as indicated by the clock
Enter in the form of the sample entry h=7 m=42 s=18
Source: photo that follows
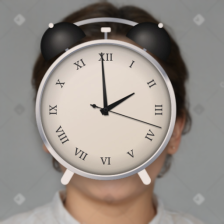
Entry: h=1 m=59 s=18
